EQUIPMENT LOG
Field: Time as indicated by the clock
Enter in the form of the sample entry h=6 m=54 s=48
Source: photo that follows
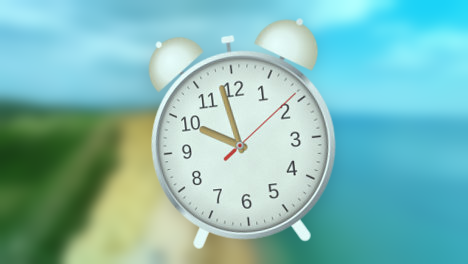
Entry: h=9 m=58 s=9
